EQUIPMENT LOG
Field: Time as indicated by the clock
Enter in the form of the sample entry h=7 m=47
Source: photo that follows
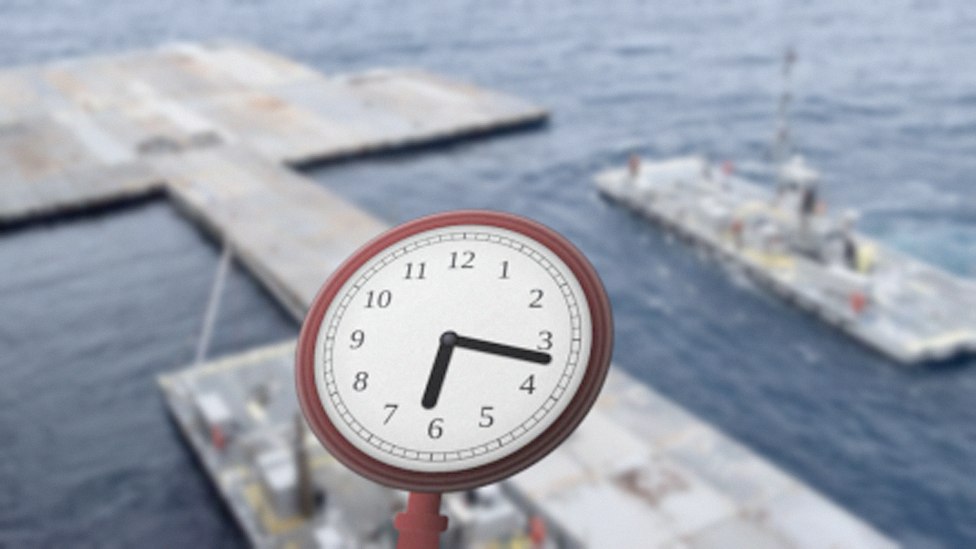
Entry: h=6 m=17
